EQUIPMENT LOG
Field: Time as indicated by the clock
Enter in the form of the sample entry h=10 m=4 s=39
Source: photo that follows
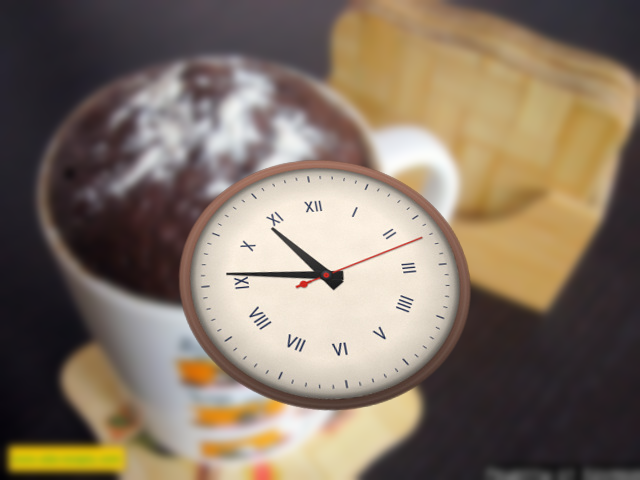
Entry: h=10 m=46 s=12
